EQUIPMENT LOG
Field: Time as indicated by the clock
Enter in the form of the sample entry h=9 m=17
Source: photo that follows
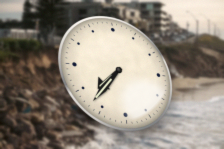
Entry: h=7 m=37
